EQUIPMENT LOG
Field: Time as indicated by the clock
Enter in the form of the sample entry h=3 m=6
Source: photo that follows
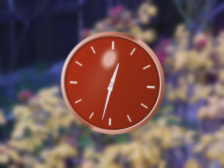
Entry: h=12 m=32
